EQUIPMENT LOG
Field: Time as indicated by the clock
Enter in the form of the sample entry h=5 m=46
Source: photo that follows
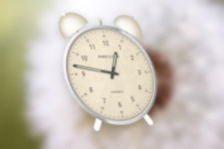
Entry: h=12 m=47
